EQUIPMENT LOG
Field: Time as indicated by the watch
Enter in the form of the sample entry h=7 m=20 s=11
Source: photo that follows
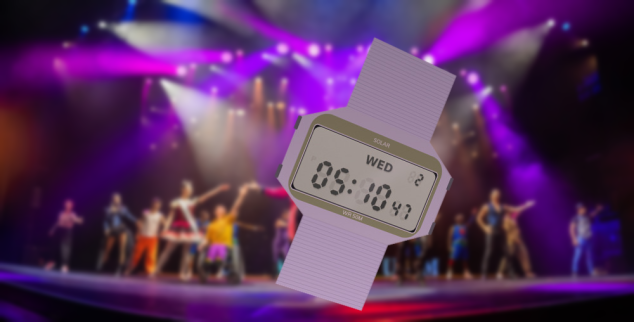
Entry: h=5 m=10 s=47
